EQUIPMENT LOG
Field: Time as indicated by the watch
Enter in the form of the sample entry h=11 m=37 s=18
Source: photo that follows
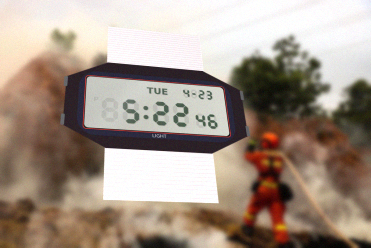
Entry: h=5 m=22 s=46
